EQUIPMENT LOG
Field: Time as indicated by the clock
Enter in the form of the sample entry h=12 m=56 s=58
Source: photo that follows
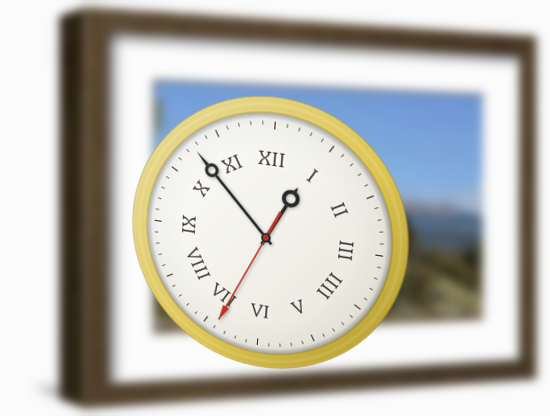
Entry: h=12 m=52 s=34
